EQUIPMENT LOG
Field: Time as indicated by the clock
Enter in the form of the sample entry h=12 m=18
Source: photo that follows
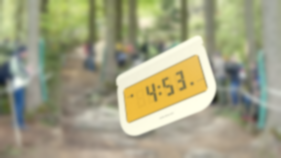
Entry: h=4 m=53
